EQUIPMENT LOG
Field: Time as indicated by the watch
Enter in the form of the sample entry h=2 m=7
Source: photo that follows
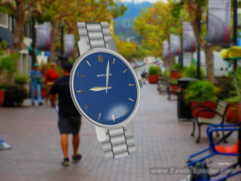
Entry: h=9 m=3
